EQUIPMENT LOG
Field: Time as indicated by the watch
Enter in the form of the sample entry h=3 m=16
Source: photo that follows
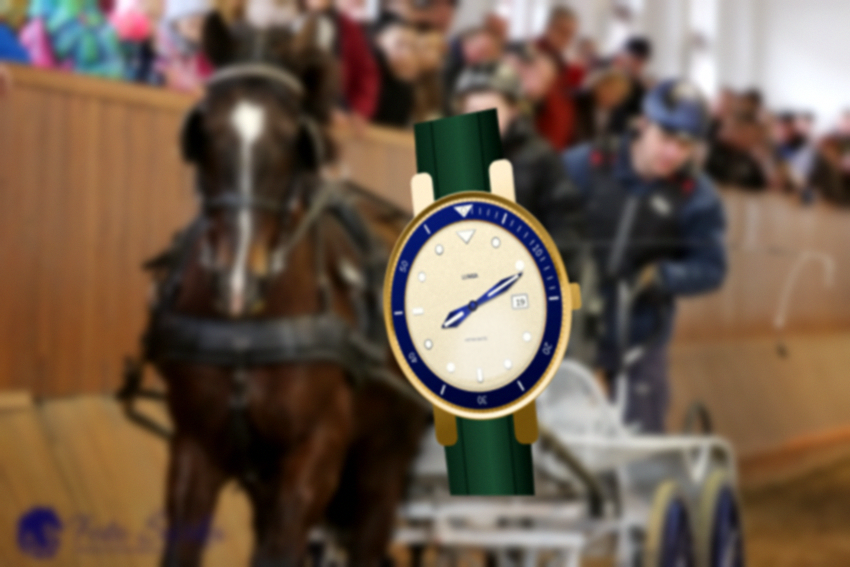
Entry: h=8 m=11
